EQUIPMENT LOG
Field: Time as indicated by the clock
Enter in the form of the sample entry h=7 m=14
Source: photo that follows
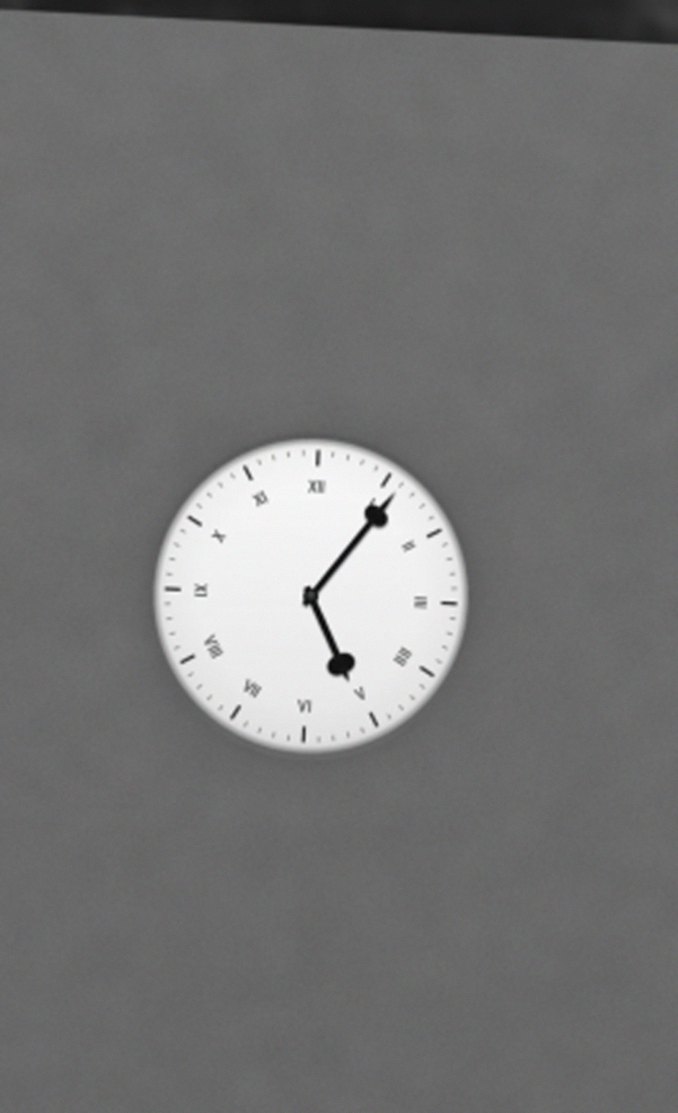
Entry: h=5 m=6
